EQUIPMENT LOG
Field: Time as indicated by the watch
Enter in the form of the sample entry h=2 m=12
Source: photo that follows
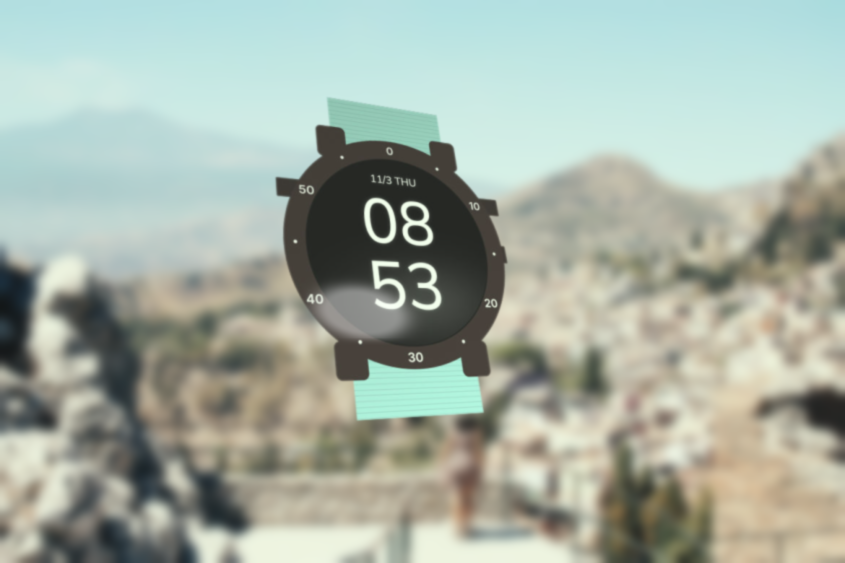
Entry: h=8 m=53
